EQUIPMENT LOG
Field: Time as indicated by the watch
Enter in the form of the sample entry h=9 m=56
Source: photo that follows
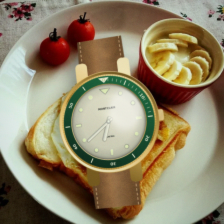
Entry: h=6 m=39
